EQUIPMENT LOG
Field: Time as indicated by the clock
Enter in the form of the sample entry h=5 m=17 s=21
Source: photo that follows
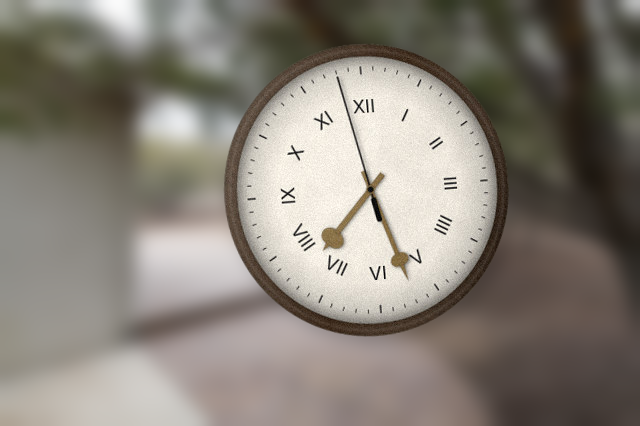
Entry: h=7 m=26 s=58
